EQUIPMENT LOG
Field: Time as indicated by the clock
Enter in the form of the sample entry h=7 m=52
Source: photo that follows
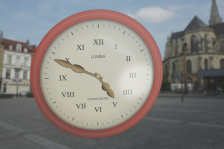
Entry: h=4 m=49
